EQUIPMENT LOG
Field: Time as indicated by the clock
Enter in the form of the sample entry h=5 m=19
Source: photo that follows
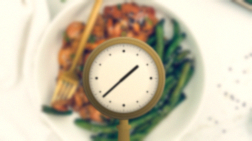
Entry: h=1 m=38
